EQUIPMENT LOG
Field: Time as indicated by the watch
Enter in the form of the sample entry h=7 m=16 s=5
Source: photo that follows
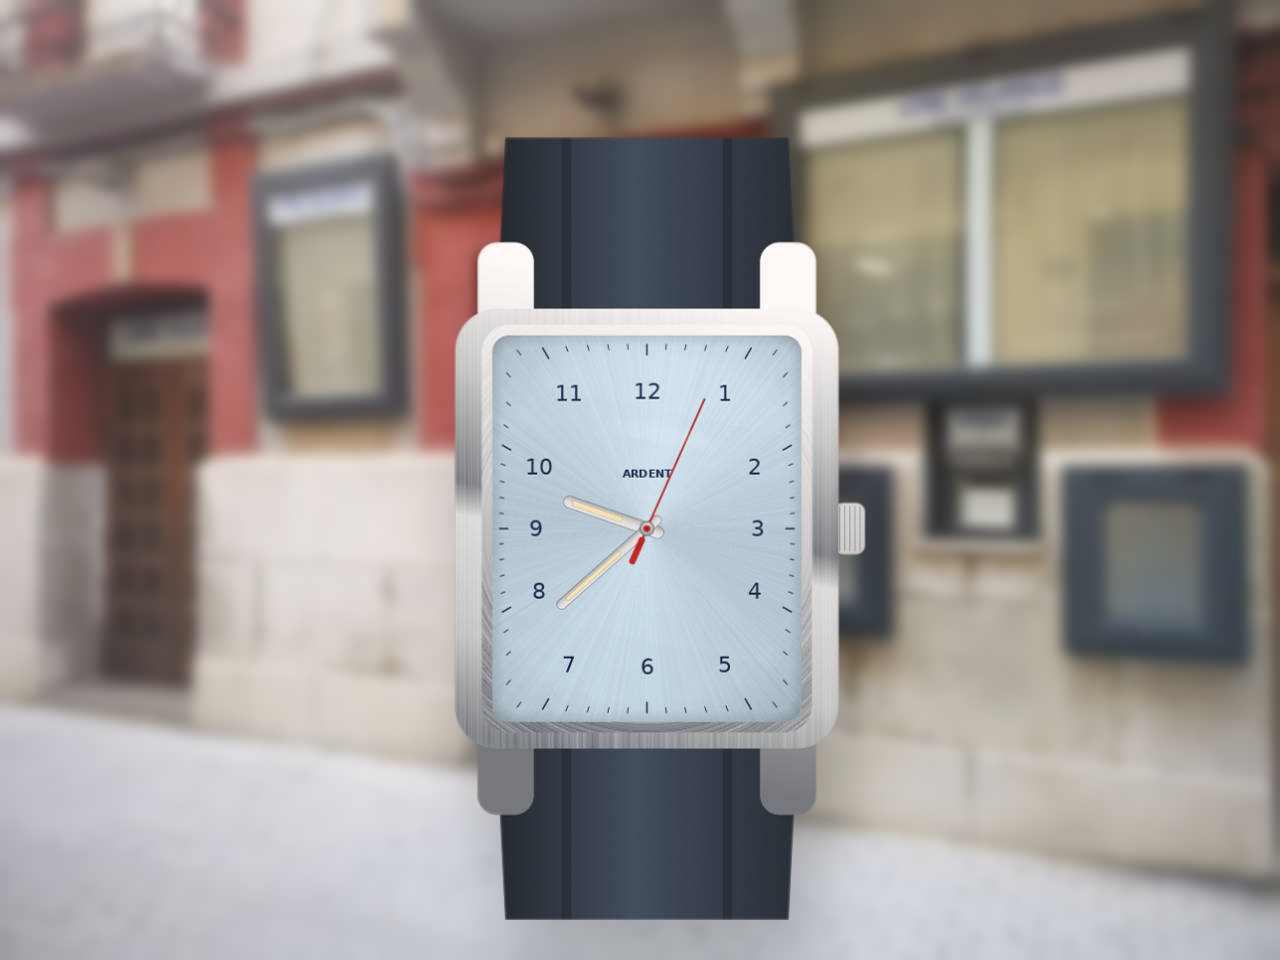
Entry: h=9 m=38 s=4
